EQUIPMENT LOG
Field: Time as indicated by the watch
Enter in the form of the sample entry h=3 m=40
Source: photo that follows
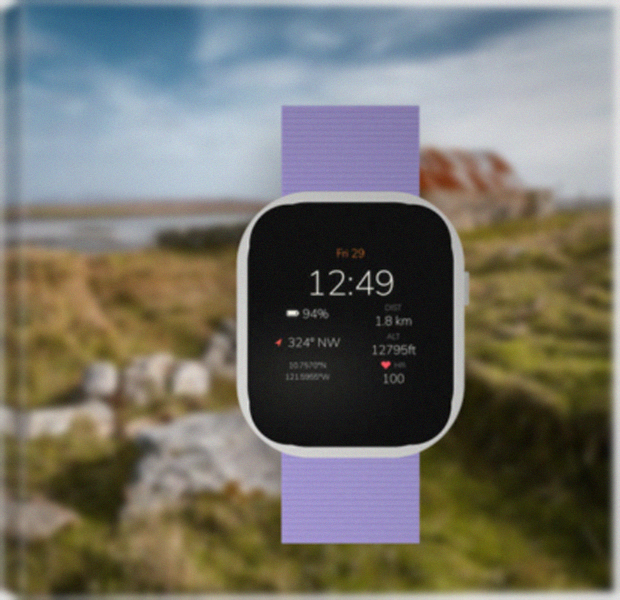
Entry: h=12 m=49
